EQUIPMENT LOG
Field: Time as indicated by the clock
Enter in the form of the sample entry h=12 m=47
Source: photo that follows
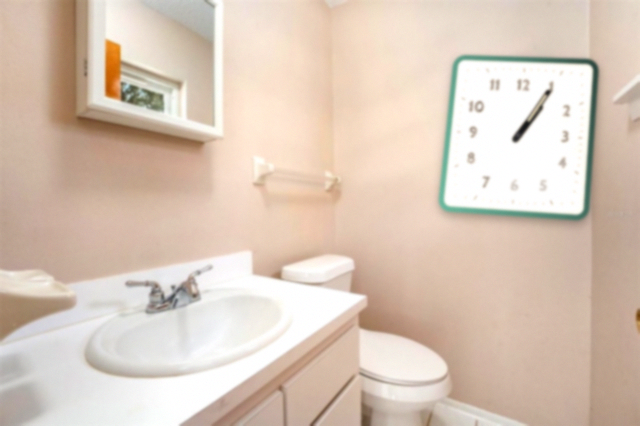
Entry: h=1 m=5
